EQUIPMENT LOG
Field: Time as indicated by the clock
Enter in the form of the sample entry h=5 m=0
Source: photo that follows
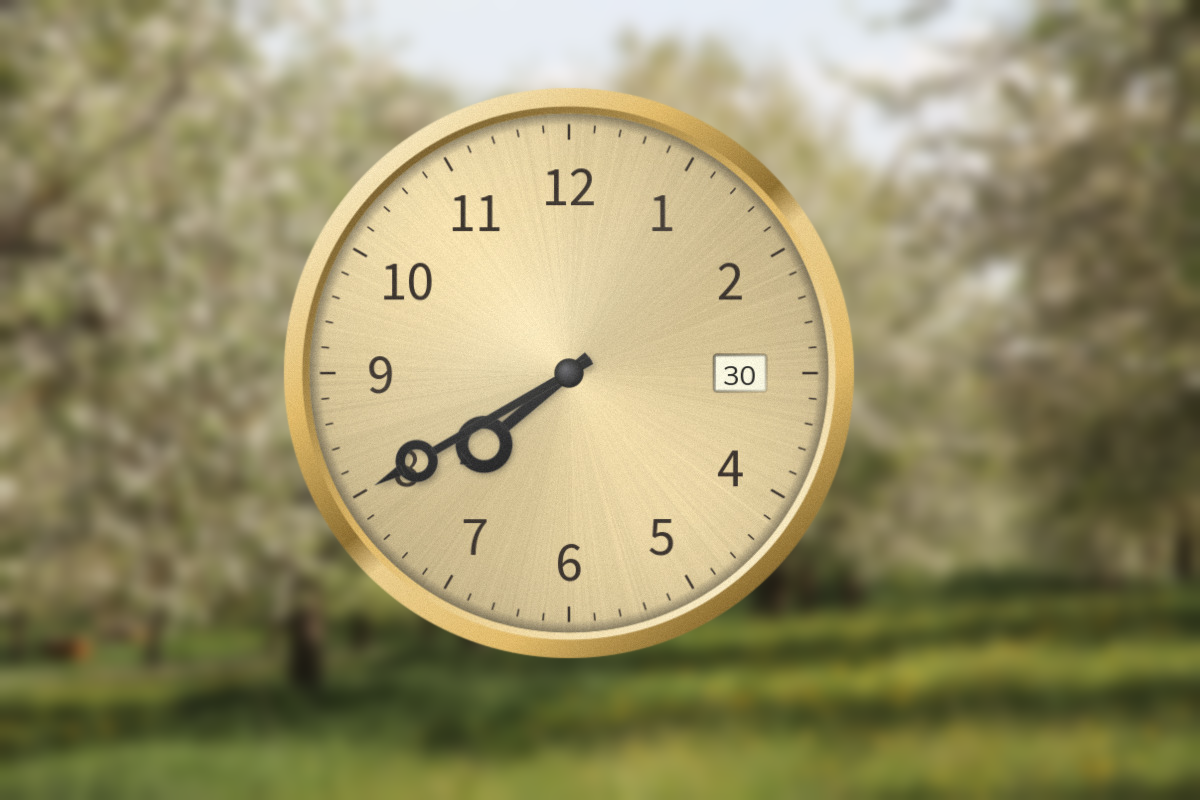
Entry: h=7 m=40
